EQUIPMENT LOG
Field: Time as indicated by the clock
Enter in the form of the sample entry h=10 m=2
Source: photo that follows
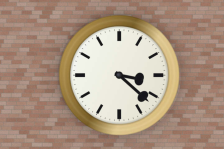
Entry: h=3 m=22
